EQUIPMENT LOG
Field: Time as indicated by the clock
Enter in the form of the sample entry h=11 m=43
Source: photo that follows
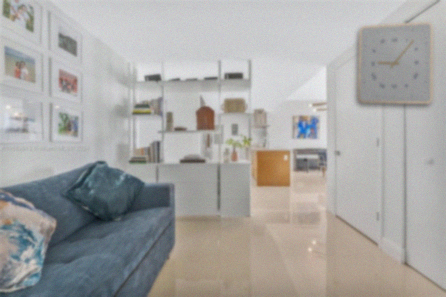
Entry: h=9 m=7
